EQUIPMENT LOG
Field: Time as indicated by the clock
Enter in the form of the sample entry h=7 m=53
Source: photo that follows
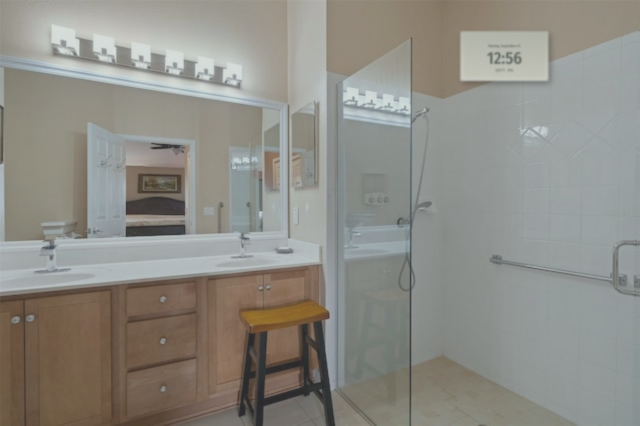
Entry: h=12 m=56
